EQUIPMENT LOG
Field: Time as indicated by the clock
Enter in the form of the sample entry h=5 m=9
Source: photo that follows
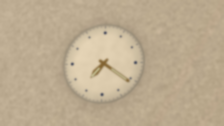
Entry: h=7 m=21
